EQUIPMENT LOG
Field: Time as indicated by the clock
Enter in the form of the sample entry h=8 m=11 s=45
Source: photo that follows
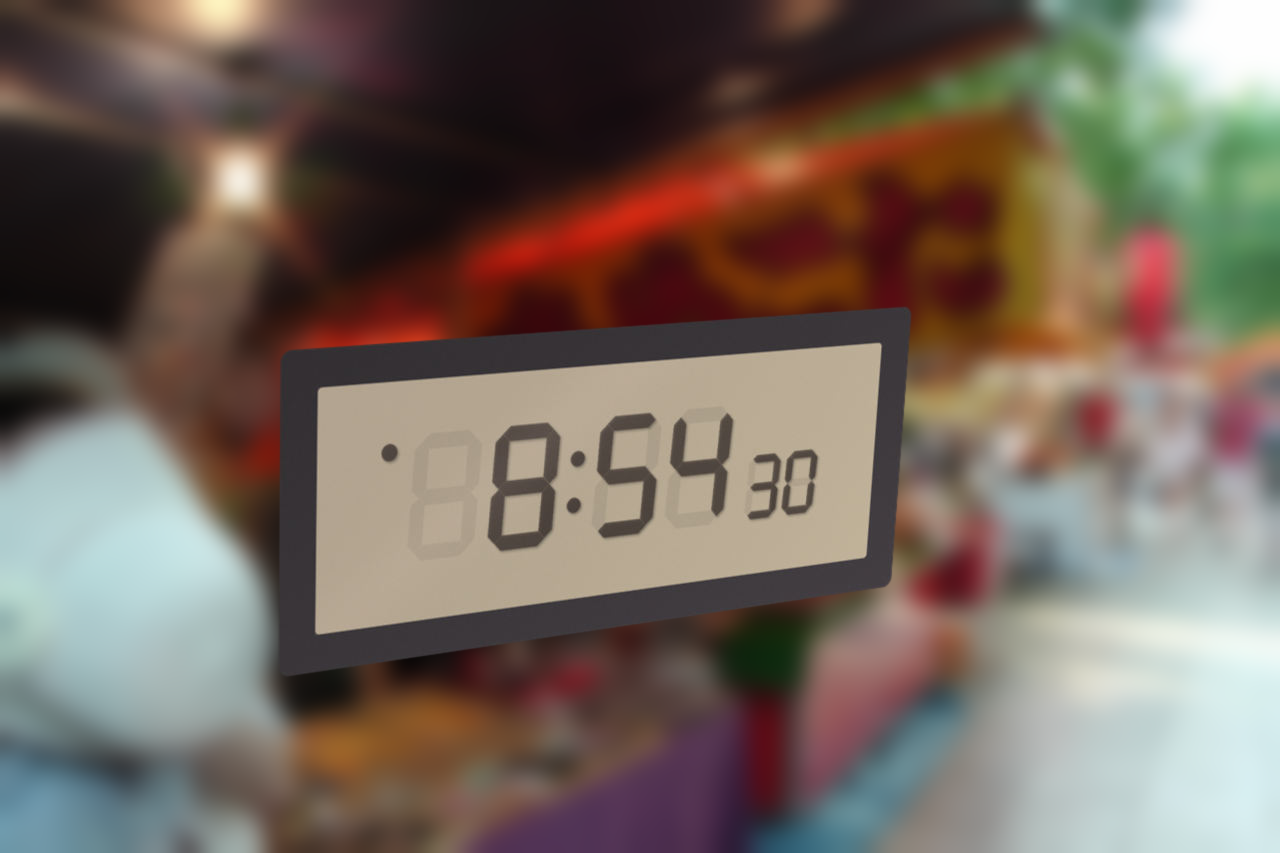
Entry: h=8 m=54 s=30
